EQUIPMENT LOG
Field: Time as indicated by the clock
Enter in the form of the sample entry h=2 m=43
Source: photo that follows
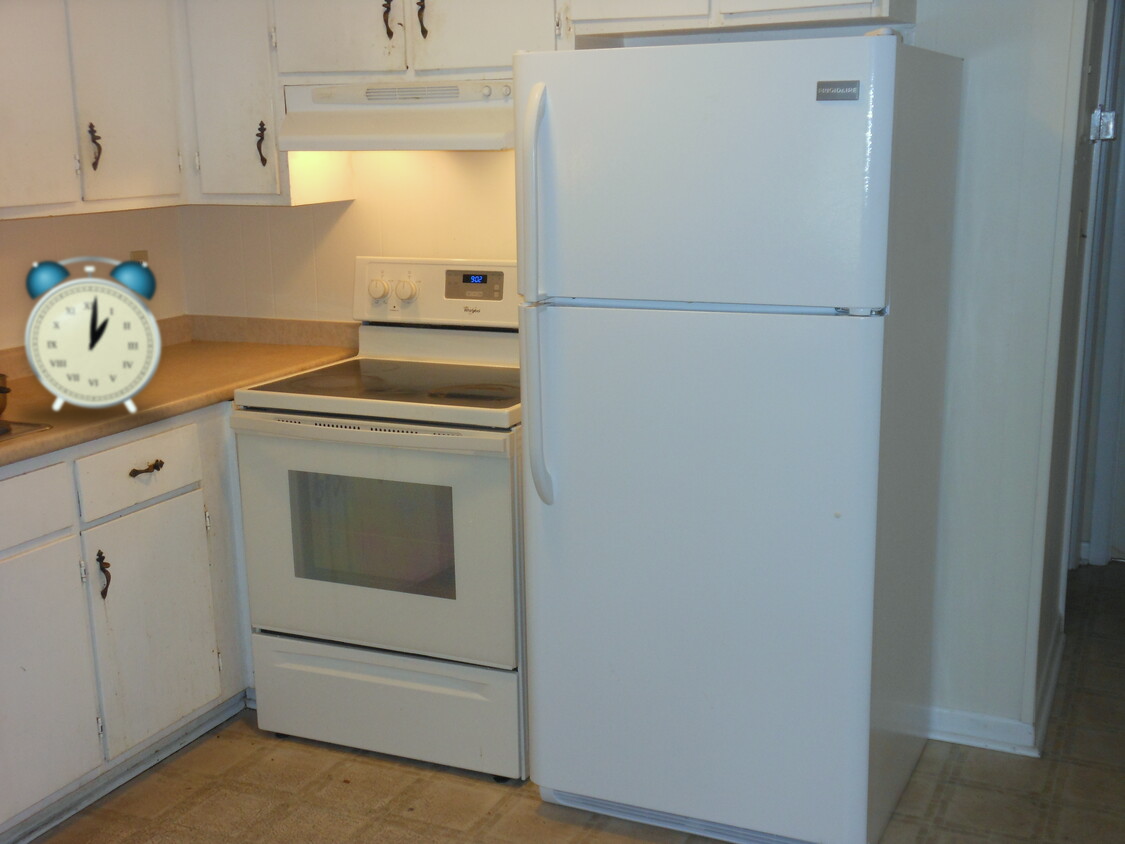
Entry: h=1 m=1
